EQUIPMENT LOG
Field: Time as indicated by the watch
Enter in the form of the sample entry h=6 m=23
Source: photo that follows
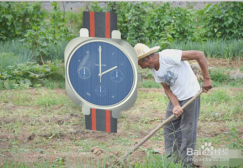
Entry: h=2 m=0
